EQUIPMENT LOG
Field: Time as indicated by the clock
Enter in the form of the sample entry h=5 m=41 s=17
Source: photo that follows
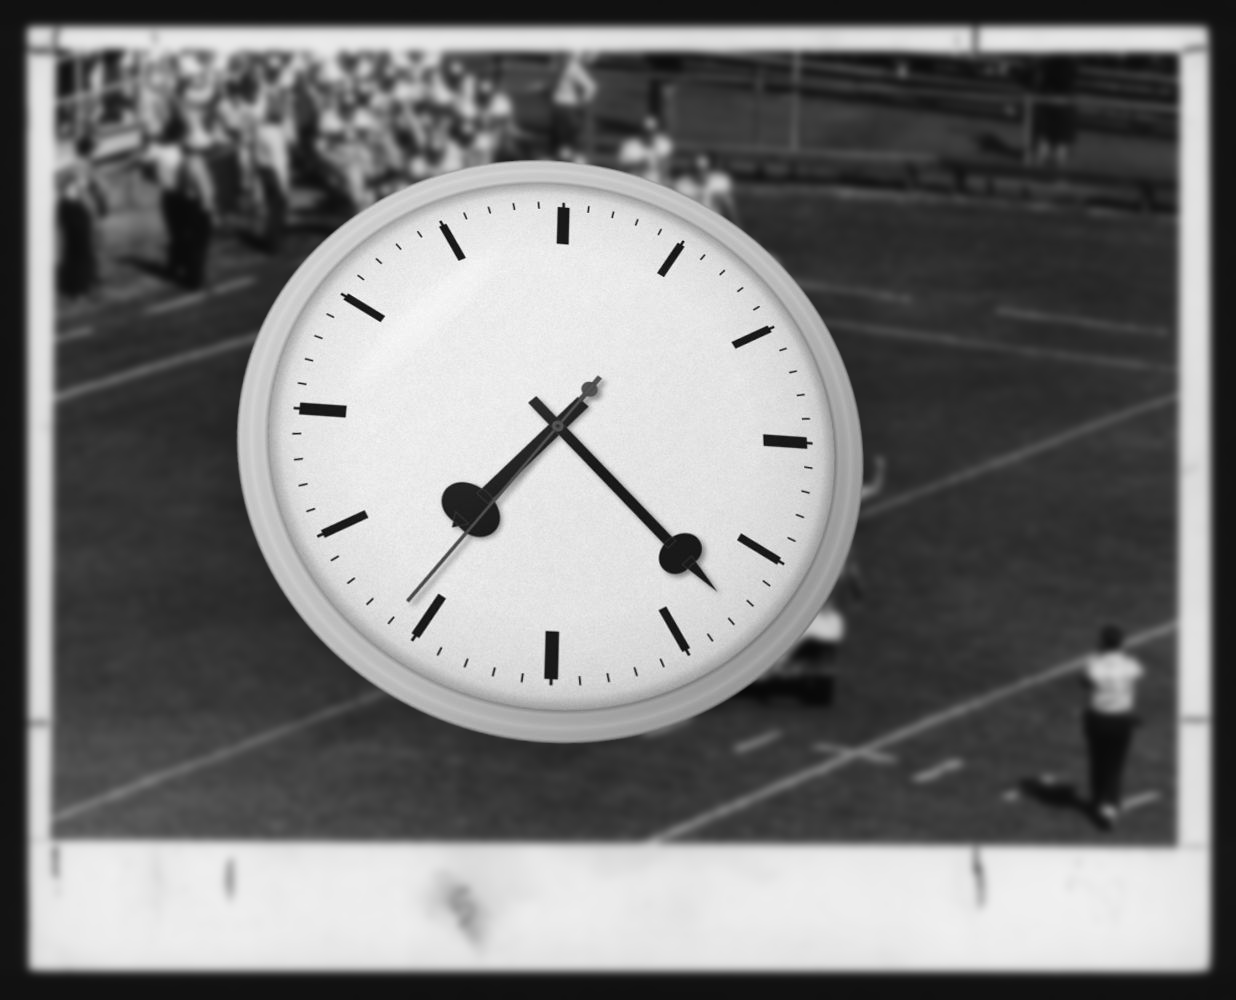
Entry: h=7 m=22 s=36
